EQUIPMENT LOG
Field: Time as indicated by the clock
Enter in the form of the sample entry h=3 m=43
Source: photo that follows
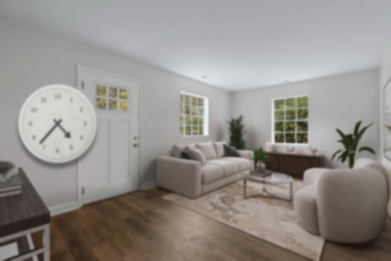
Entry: h=4 m=37
